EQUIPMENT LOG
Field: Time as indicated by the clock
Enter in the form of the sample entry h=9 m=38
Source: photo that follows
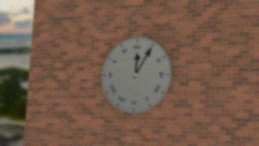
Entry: h=12 m=5
